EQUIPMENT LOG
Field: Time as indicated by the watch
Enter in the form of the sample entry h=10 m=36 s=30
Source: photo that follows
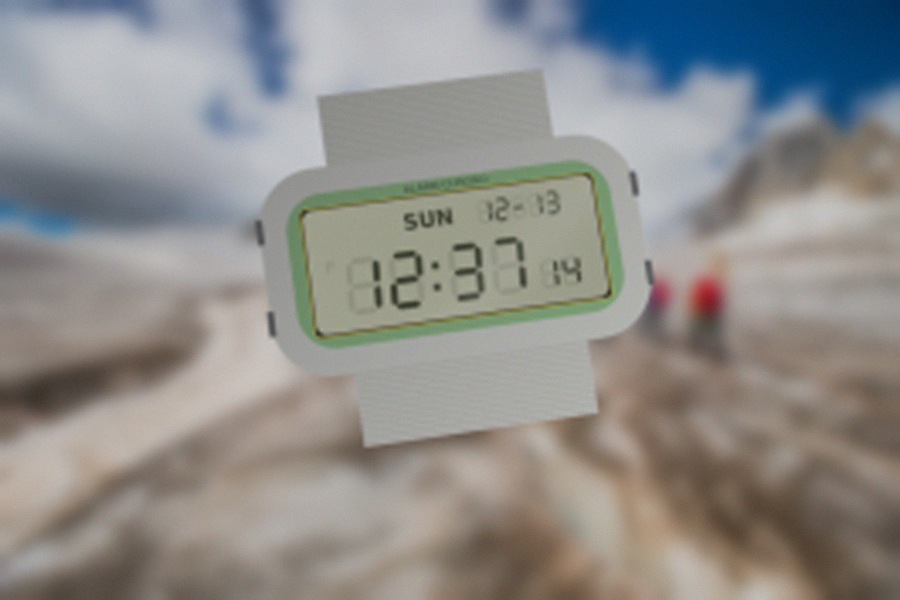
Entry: h=12 m=37 s=14
